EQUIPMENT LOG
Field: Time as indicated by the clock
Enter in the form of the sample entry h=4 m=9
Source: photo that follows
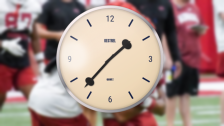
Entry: h=1 m=37
